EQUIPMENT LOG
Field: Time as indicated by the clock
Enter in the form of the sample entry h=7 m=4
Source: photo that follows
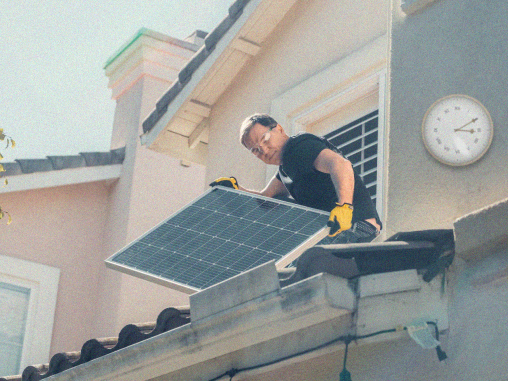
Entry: h=3 m=10
